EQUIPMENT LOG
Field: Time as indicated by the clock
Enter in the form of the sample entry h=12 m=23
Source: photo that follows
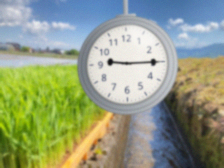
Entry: h=9 m=15
